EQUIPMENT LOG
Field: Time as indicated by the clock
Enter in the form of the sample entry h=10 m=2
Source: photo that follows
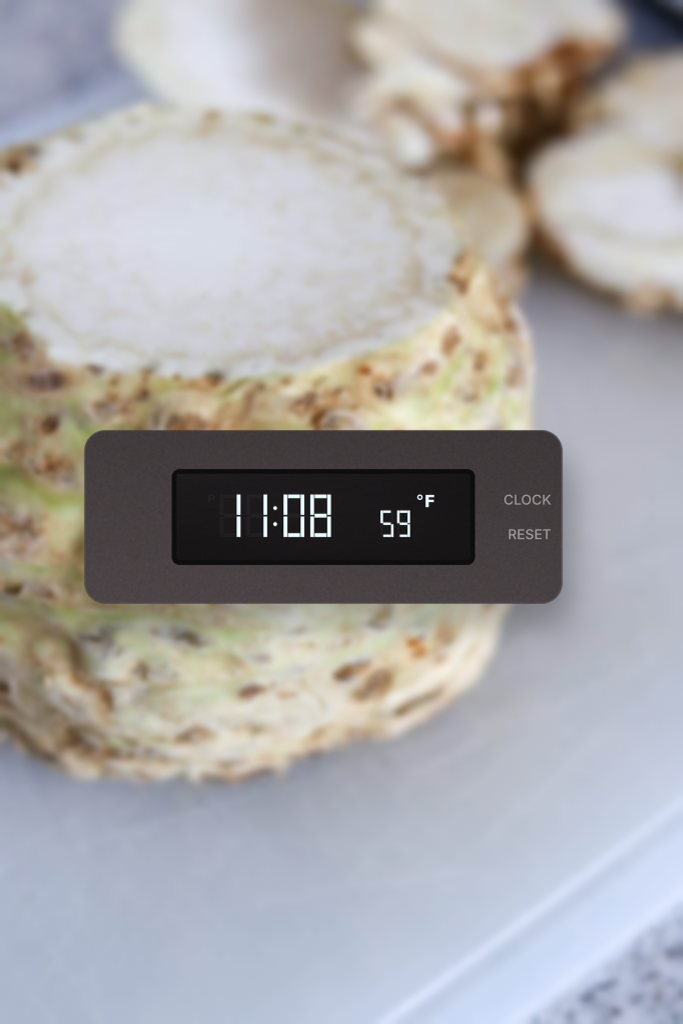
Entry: h=11 m=8
